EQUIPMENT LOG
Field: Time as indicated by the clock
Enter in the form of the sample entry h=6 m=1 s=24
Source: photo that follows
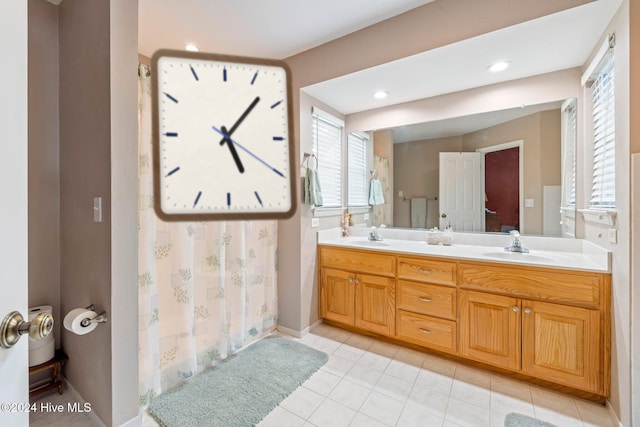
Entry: h=5 m=7 s=20
